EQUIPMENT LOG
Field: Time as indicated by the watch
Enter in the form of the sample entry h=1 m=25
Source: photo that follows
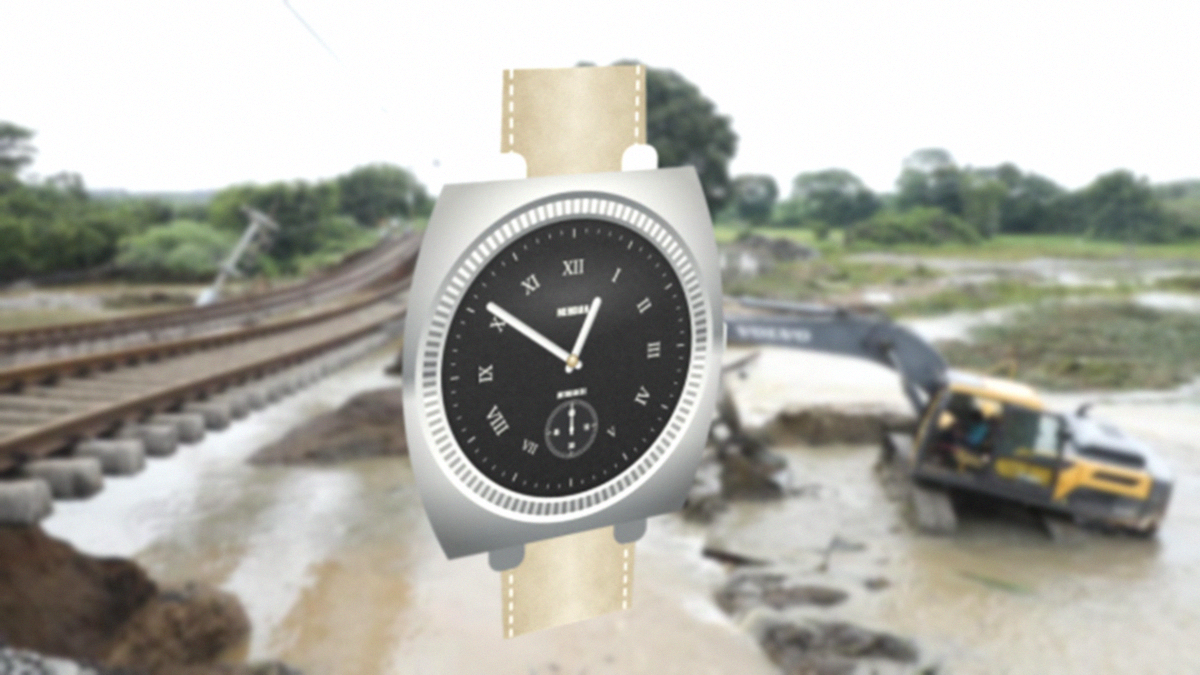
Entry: h=12 m=51
